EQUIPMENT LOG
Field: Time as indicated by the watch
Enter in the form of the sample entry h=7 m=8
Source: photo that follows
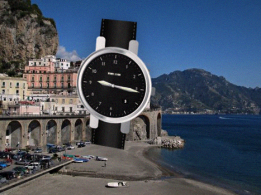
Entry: h=9 m=16
